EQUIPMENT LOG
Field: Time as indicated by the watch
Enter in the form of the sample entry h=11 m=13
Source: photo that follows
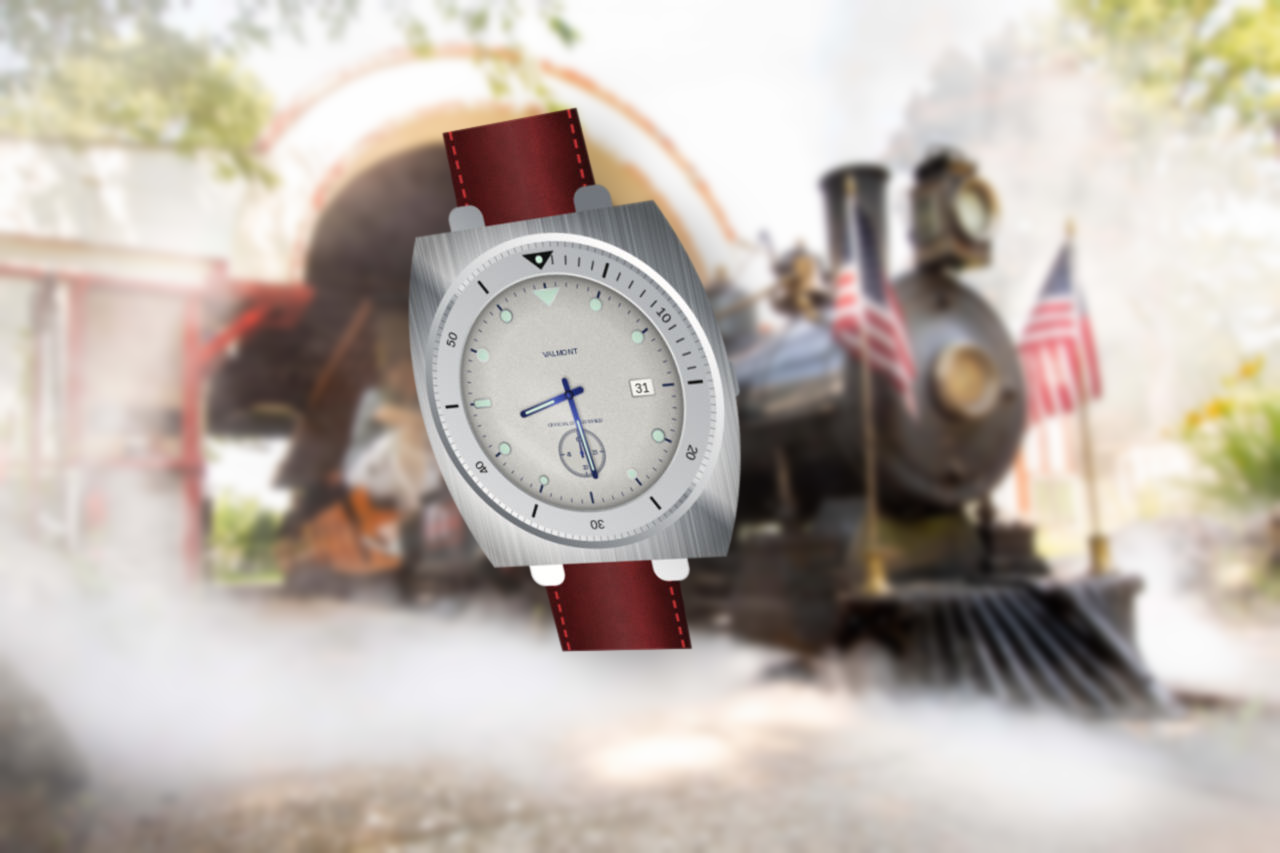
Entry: h=8 m=29
